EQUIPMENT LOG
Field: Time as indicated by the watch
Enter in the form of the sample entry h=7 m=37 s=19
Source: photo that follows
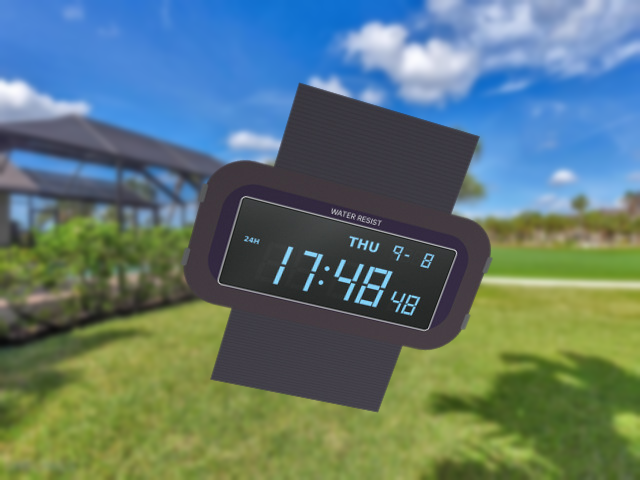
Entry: h=17 m=48 s=48
